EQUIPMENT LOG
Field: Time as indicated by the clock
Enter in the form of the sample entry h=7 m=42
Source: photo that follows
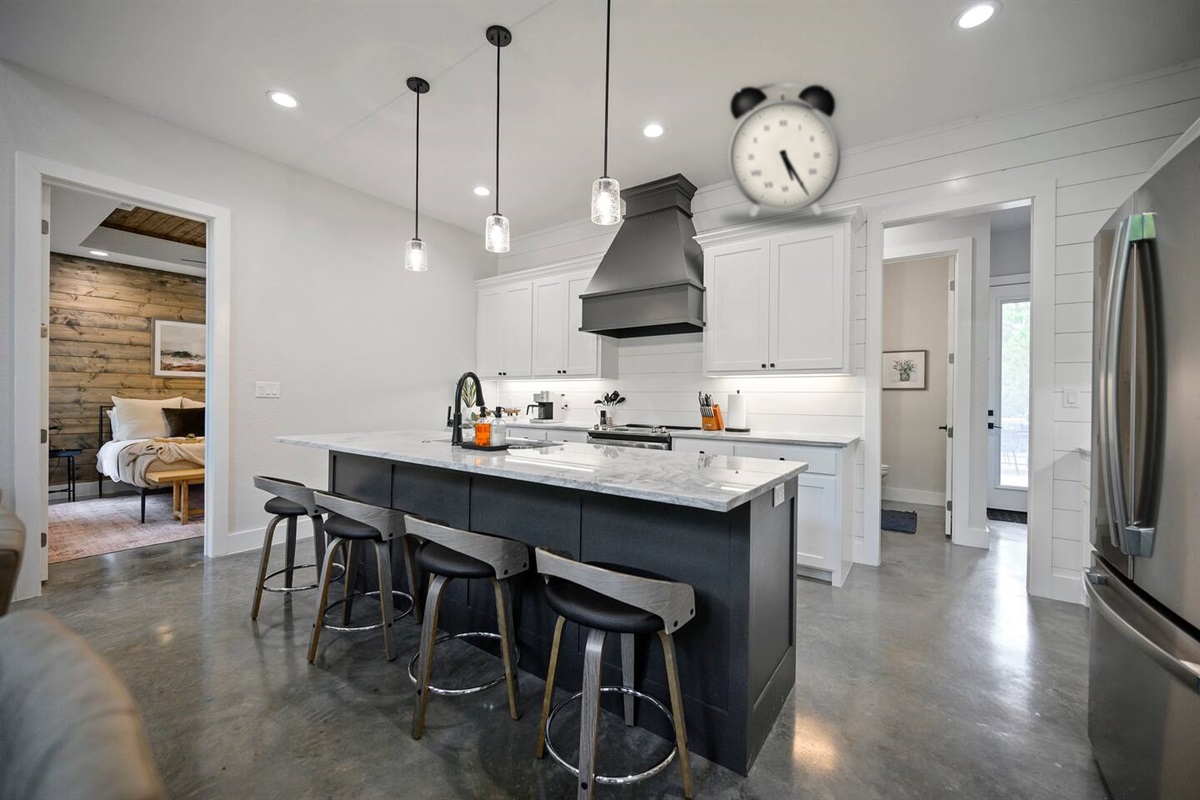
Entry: h=5 m=25
